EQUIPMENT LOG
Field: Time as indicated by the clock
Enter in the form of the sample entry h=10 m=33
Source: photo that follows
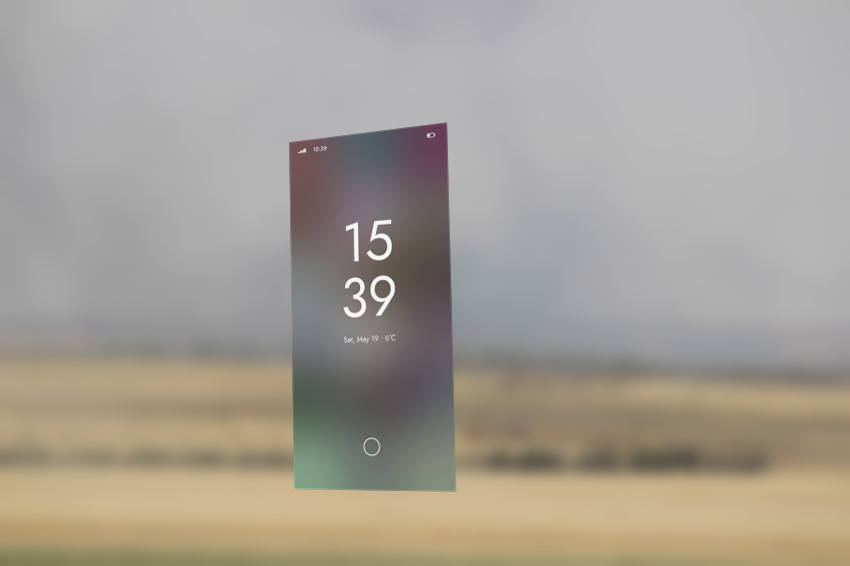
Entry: h=15 m=39
